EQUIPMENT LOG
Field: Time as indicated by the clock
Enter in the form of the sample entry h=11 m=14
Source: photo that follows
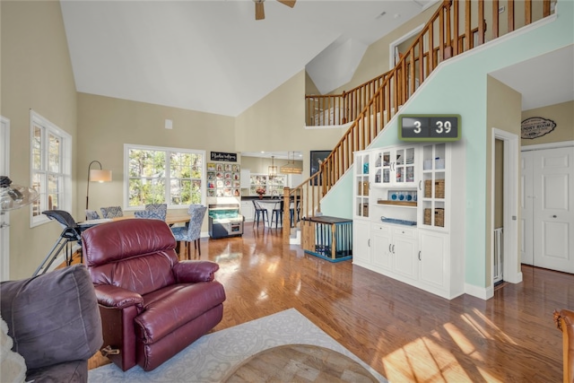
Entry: h=3 m=39
